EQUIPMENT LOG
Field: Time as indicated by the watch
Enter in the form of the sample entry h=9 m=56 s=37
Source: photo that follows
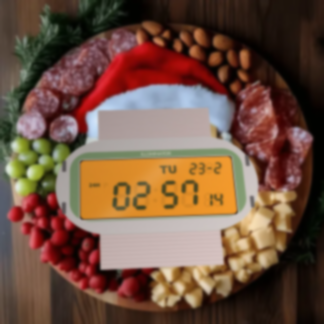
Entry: h=2 m=57 s=14
